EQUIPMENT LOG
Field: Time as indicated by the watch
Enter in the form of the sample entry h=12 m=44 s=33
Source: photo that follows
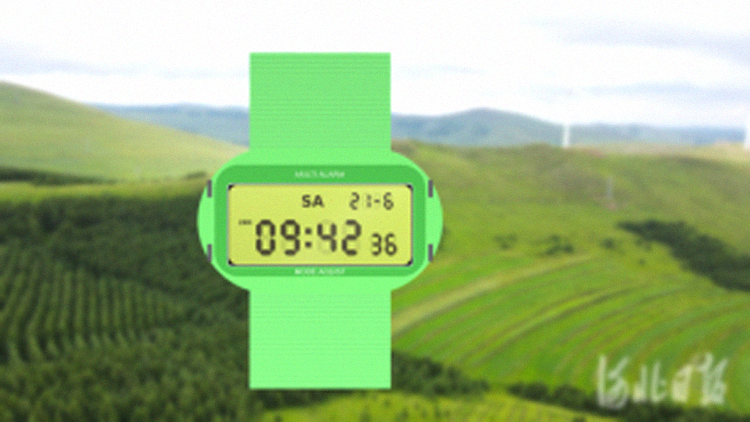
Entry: h=9 m=42 s=36
